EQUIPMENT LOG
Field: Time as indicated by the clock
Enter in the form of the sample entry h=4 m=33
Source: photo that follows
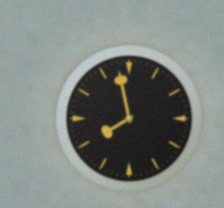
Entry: h=7 m=58
